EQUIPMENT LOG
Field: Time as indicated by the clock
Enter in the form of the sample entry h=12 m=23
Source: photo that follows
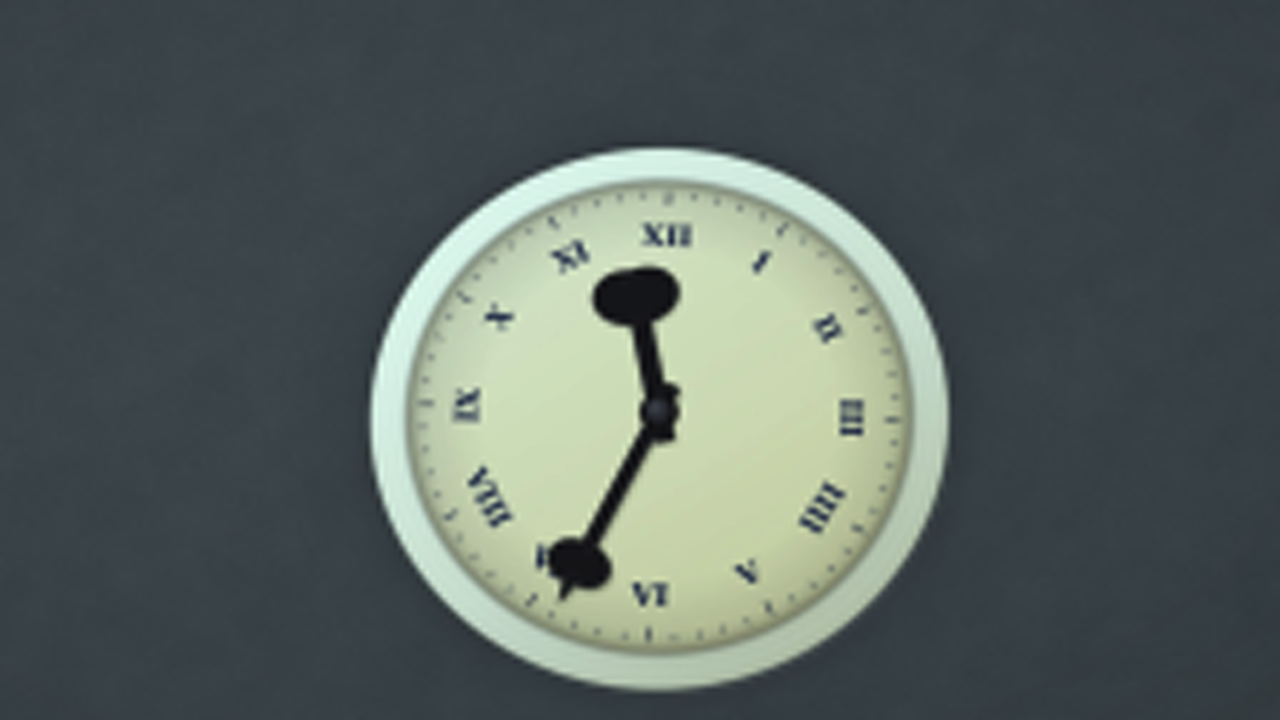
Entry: h=11 m=34
